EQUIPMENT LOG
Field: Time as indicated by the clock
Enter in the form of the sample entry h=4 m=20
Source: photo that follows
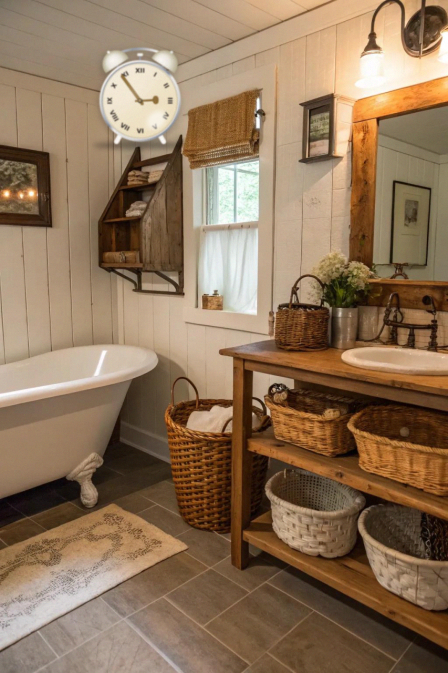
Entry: h=2 m=54
